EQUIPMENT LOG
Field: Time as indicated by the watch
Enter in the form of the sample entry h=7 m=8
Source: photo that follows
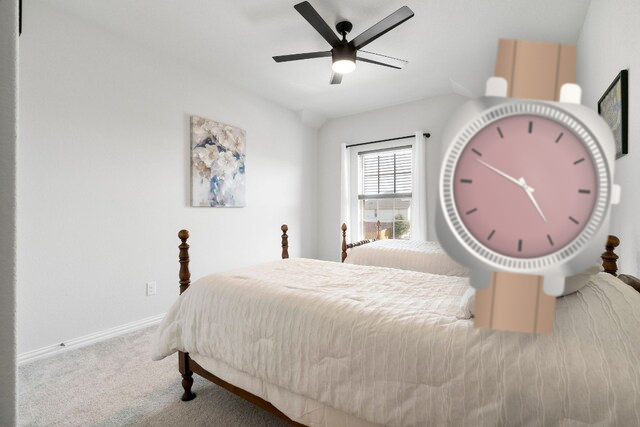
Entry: h=4 m=49
